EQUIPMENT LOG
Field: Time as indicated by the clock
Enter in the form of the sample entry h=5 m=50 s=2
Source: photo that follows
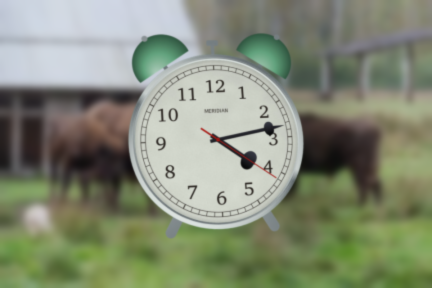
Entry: h=4 m=13 s=21
